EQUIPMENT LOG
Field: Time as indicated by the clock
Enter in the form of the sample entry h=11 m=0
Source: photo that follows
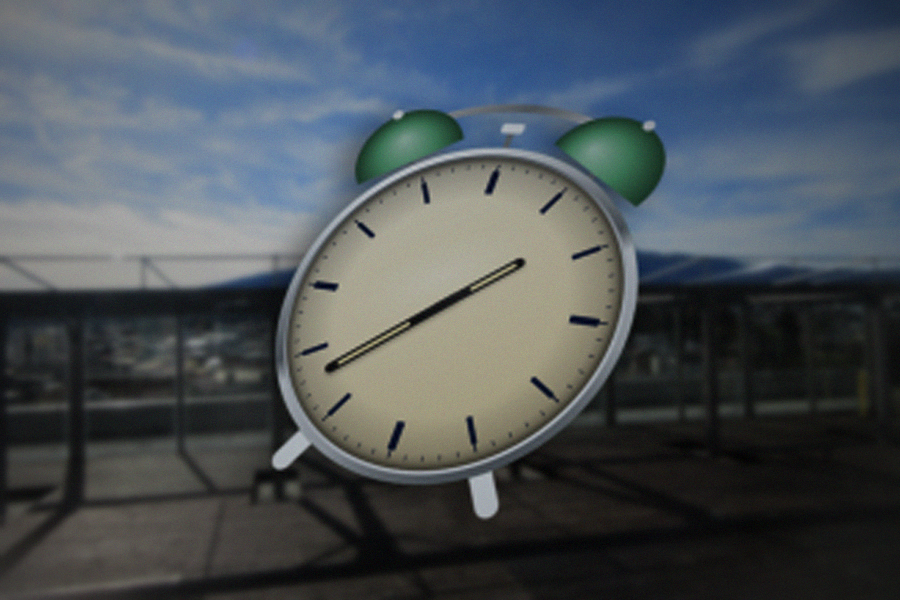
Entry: h=1 m=38
